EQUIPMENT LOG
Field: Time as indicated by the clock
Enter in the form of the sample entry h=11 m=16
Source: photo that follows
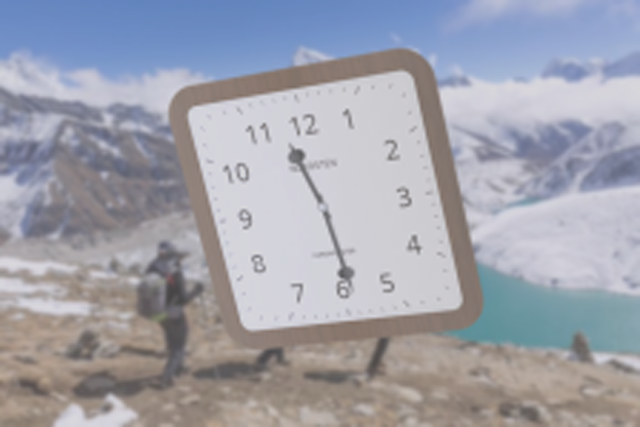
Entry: h=11 m=29
